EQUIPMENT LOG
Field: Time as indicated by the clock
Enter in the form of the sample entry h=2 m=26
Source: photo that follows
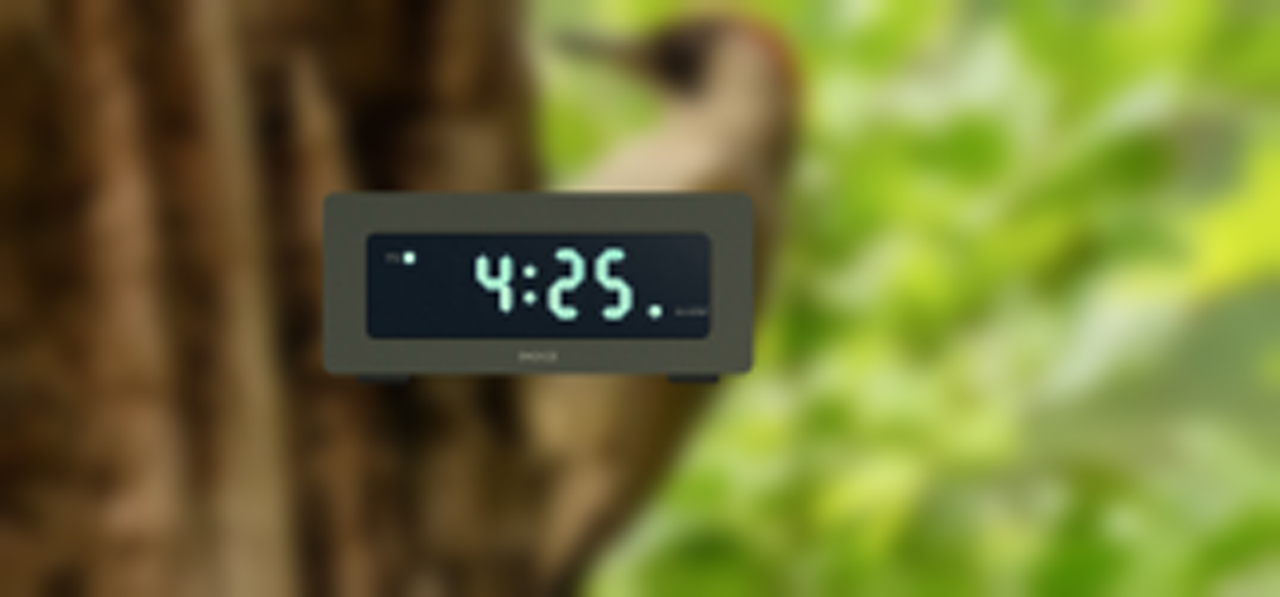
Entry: h=4 m=25
